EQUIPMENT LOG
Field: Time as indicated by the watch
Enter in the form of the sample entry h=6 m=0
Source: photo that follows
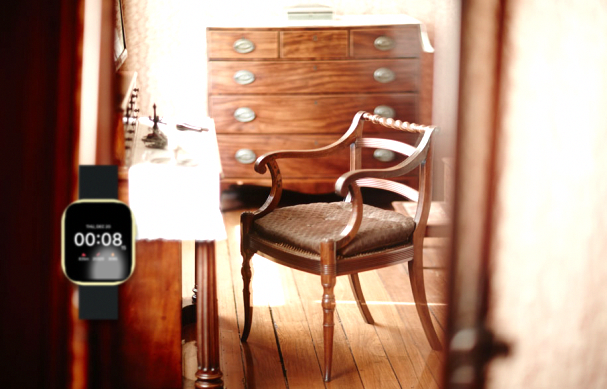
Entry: h=0 m=8
